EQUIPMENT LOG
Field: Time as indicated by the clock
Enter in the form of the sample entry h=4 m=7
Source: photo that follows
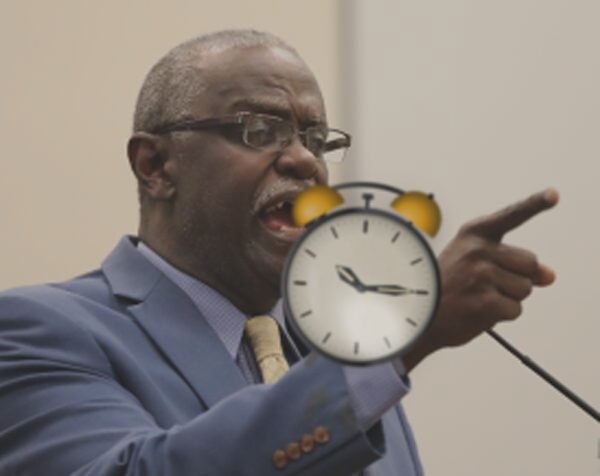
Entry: h=10 m=15
